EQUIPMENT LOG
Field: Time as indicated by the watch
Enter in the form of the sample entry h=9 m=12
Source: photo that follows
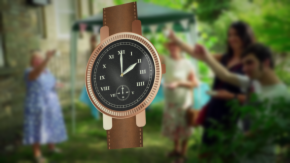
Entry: h=2 m=0
